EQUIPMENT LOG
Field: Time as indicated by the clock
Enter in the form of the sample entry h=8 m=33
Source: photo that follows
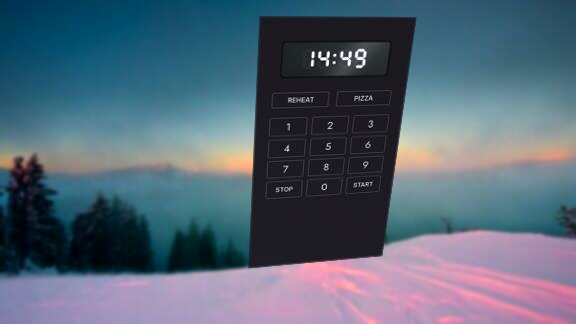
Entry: h=14 m=49
